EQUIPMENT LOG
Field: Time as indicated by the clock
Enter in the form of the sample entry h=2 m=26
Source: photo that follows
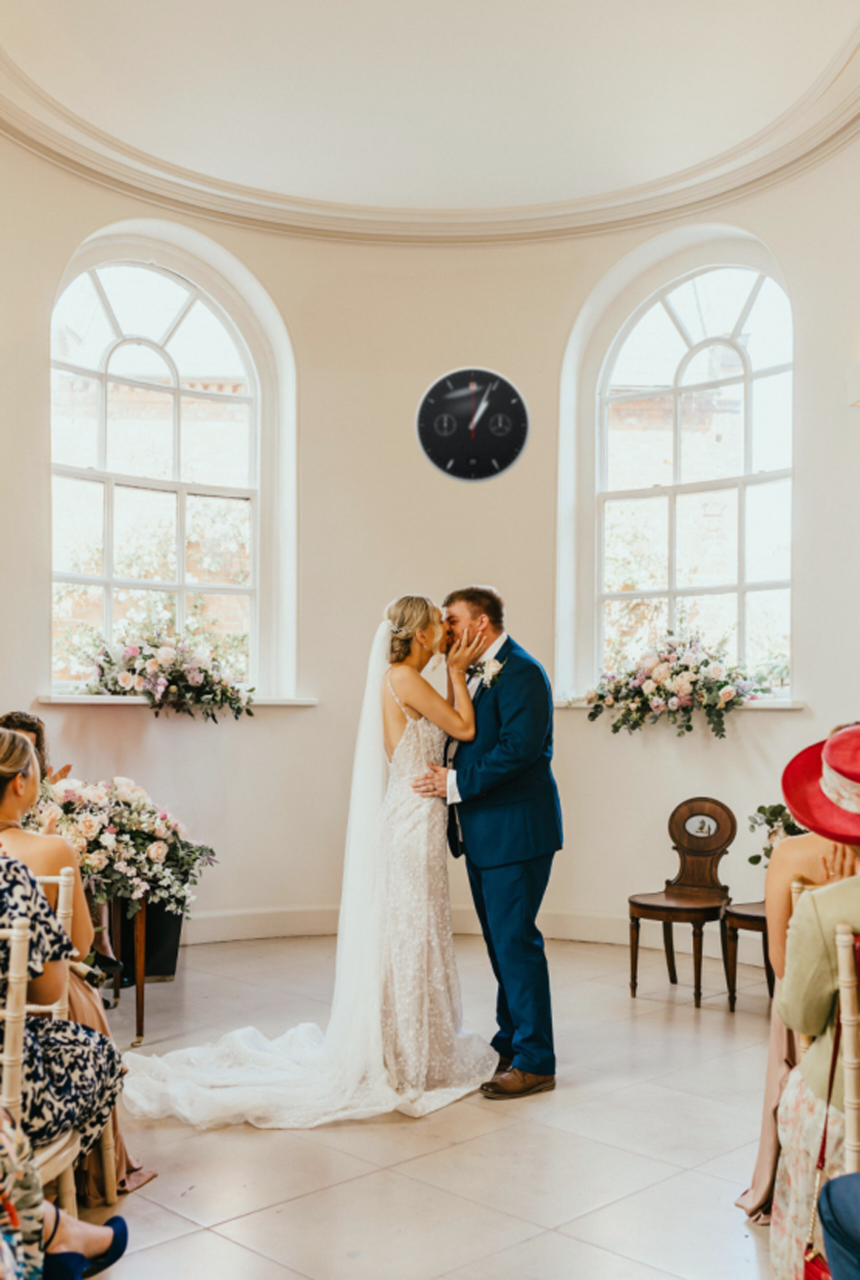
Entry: h=1 m=4
